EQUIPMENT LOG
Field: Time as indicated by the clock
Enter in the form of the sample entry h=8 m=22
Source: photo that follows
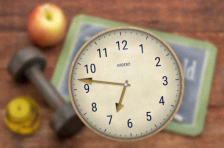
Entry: h=6 m=47
